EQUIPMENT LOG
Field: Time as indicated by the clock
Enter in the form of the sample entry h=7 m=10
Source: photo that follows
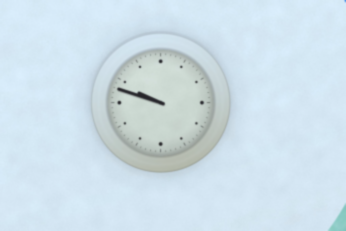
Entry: h=9 m=48
